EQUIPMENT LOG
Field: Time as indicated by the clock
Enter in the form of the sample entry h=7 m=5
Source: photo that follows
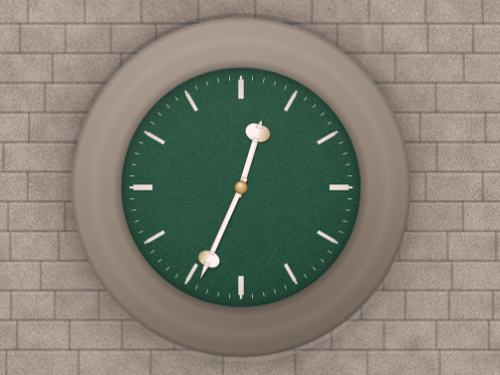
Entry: h=12 m=34
